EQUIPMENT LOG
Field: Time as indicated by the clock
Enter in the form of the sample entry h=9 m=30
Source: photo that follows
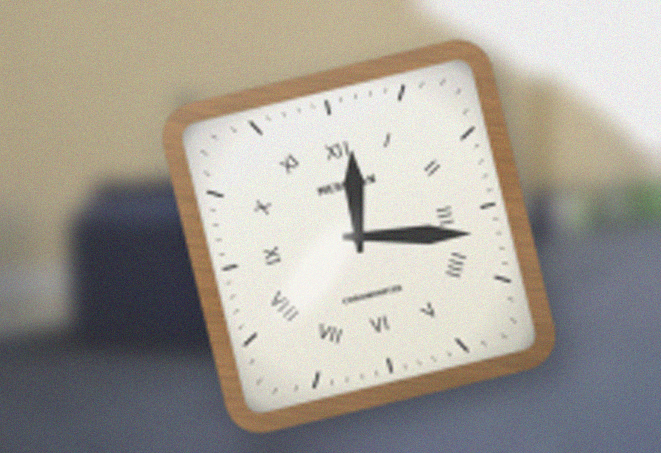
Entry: h=12 m=17
